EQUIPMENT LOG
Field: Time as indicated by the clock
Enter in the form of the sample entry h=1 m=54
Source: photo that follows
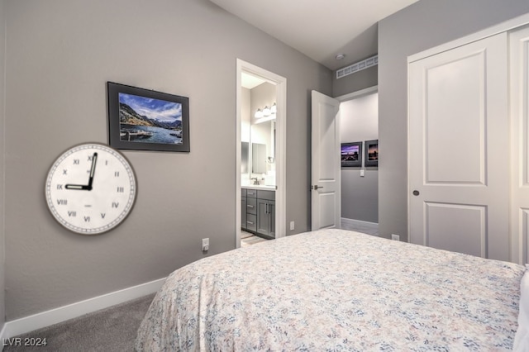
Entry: h=9 m=1
